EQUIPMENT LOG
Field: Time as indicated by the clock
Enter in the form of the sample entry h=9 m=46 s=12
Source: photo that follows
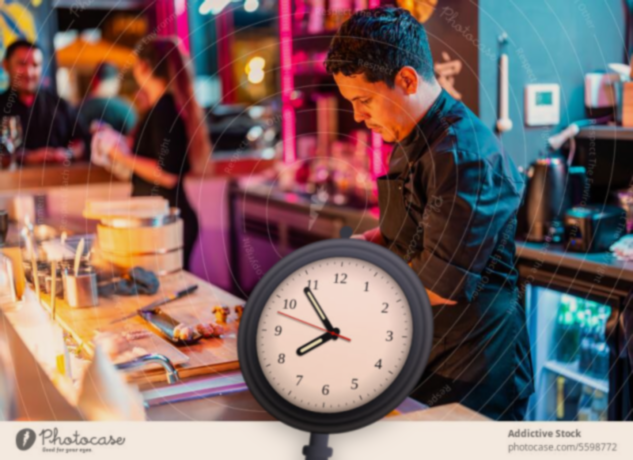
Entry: h=7 m=53 s=48
